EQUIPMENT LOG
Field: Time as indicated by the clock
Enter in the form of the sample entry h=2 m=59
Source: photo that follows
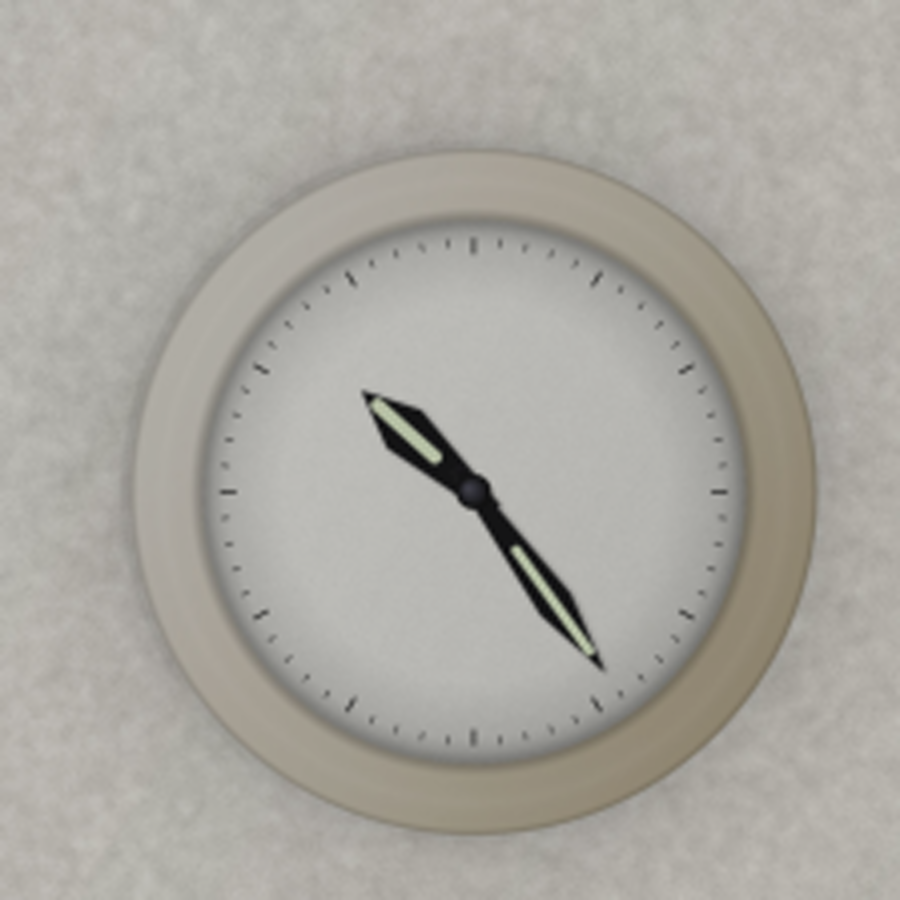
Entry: h=10 m=24
